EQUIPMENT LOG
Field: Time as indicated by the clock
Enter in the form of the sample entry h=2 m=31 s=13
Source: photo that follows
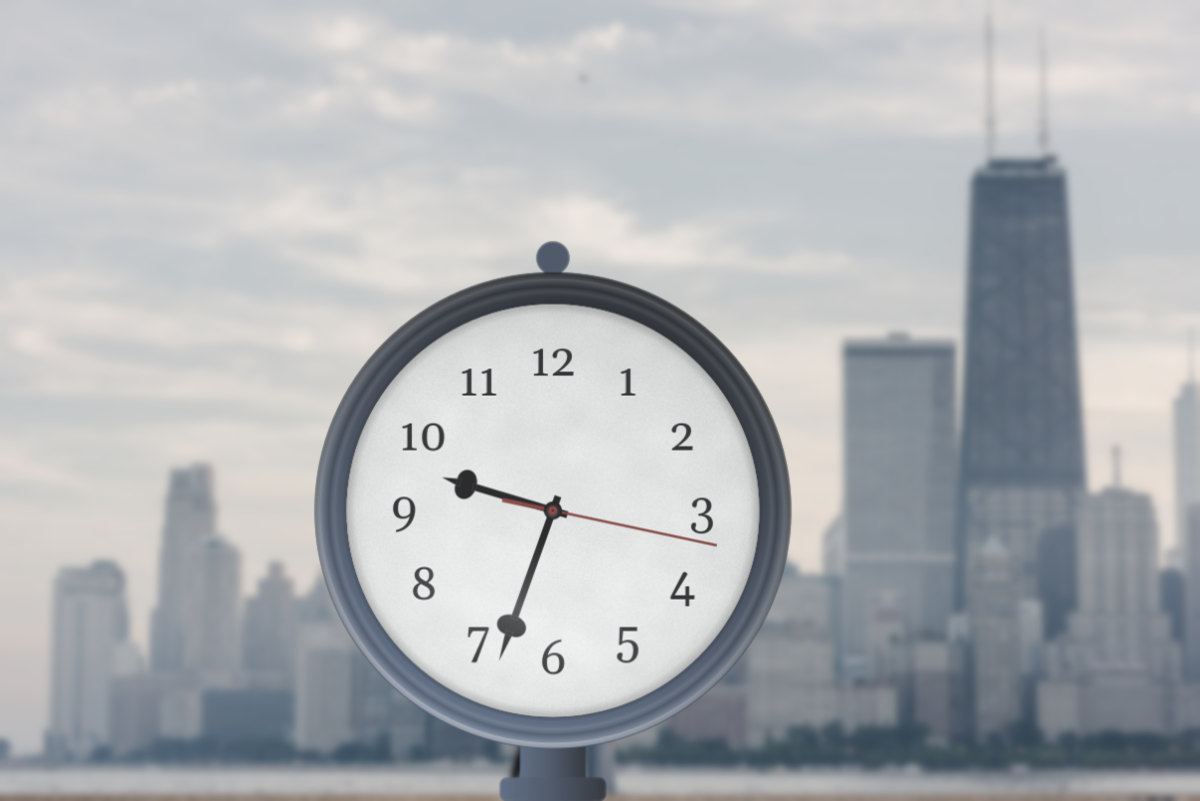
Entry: h=9 m=33 s=17
